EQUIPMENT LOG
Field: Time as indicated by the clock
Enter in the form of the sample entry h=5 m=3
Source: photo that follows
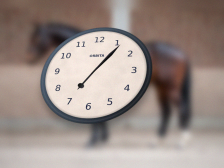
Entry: h=7 m=6
